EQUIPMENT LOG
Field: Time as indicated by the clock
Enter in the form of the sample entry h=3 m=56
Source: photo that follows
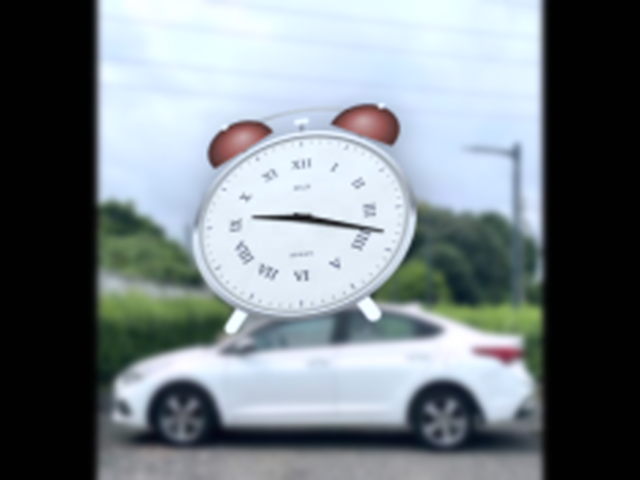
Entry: h=9 m=18
